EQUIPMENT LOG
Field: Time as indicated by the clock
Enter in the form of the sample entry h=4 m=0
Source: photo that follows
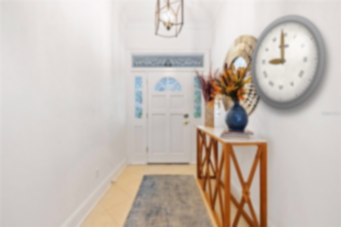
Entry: h=8 m=59
